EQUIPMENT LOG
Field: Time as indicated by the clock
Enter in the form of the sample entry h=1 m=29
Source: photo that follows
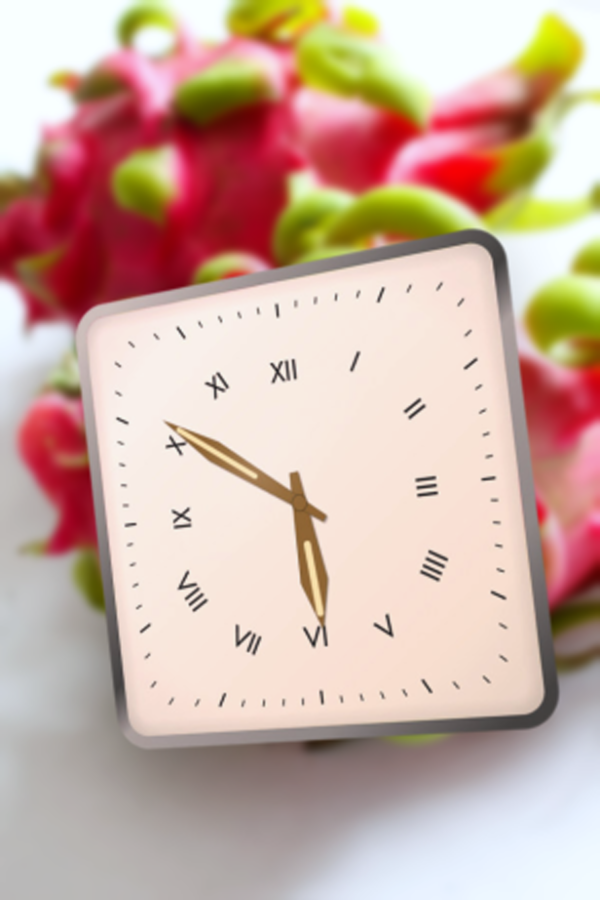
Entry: h=5 m=51
